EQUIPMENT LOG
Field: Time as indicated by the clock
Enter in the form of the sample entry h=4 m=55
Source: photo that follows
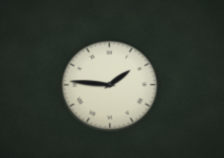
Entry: h=1 m=46
